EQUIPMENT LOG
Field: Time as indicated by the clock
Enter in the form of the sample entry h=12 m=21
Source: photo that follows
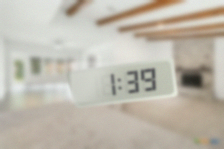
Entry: h=1 m=39
